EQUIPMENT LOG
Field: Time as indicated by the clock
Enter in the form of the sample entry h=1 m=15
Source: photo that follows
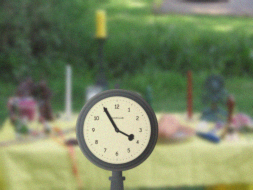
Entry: h=3 m=55
